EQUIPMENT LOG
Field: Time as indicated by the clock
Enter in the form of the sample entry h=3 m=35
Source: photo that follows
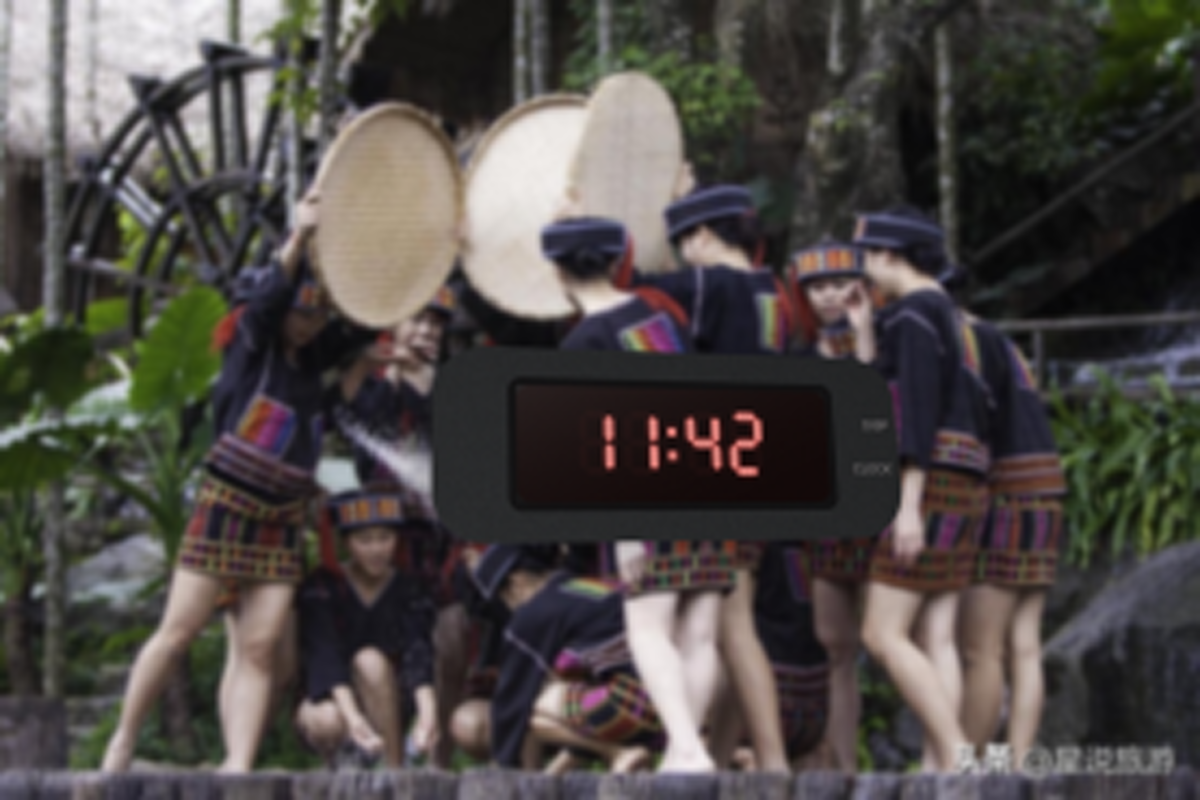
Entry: h=11 m=42
